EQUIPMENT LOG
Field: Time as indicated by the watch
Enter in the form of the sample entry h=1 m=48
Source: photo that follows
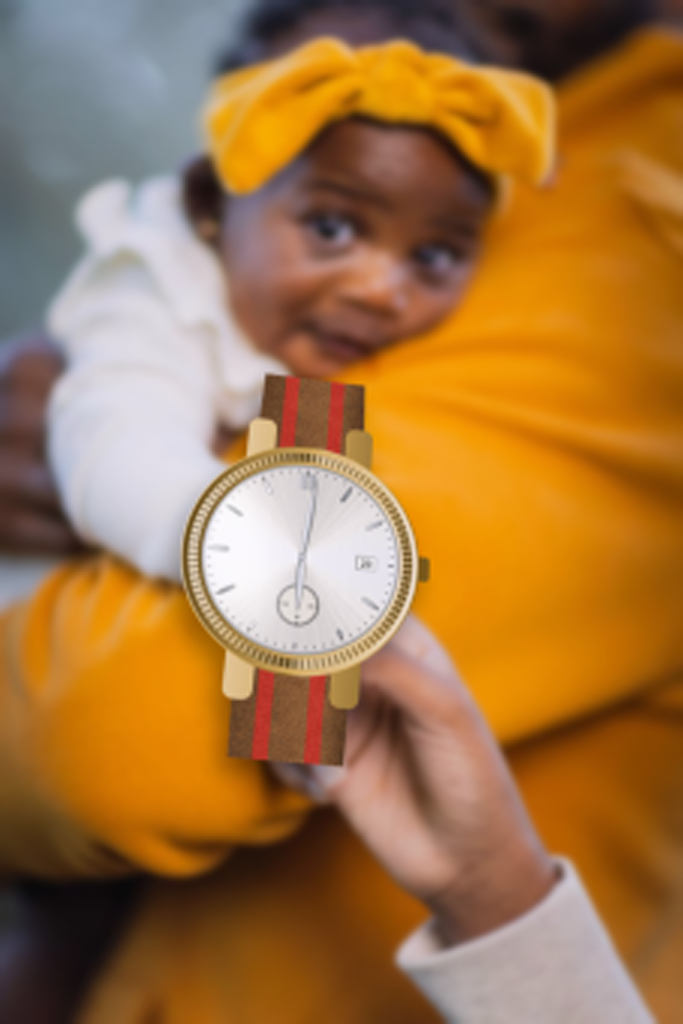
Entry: h=6 m=1
